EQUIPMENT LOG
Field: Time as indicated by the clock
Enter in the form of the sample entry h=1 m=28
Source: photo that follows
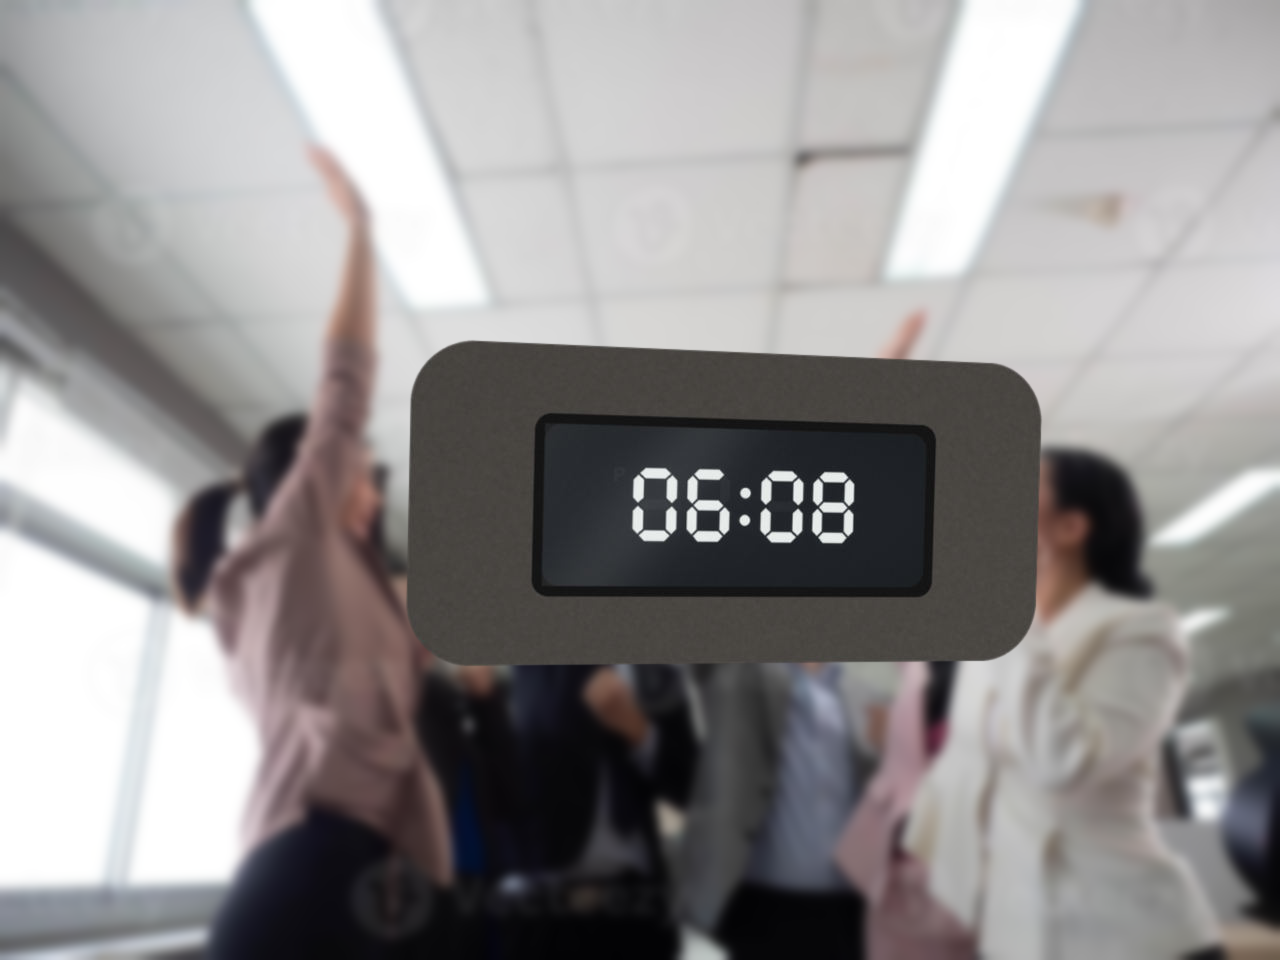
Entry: h=6 m=8
